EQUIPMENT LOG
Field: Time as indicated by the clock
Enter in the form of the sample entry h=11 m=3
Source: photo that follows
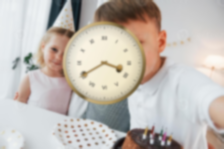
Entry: h=3 m=40
